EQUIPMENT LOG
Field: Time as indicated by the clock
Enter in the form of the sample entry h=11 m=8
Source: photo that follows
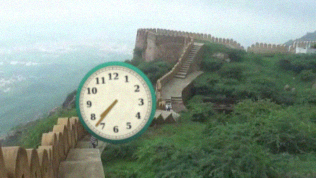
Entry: h=7 m=37
